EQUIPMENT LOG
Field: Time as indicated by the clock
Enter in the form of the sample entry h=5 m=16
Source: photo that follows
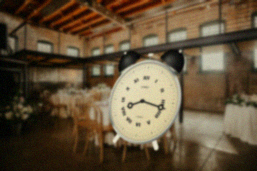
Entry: h=8 m=17
